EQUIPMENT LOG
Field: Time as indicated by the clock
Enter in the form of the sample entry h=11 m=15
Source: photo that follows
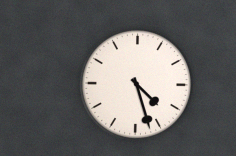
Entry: h=4 m=27
